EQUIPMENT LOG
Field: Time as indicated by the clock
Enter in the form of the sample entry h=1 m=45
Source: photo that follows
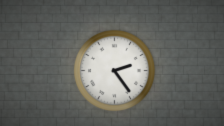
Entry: h=2 m=24
